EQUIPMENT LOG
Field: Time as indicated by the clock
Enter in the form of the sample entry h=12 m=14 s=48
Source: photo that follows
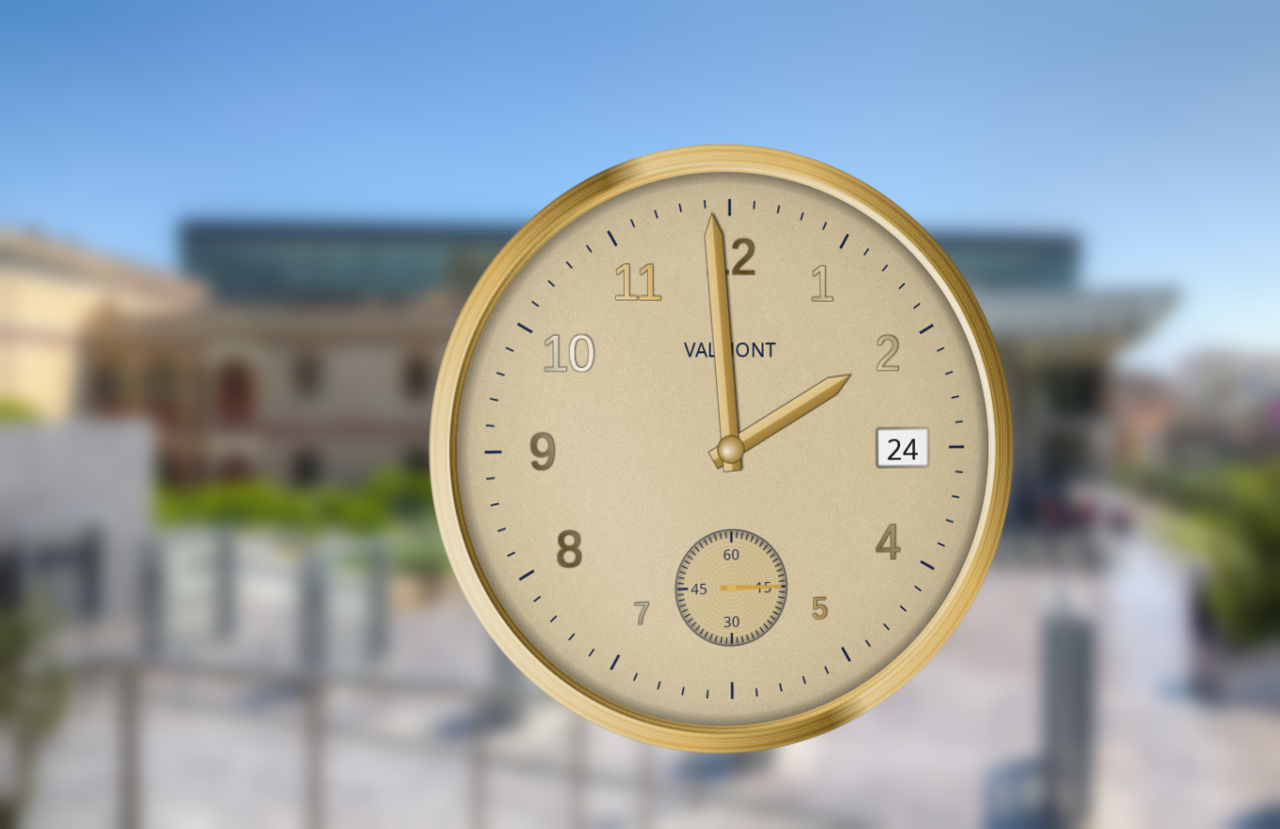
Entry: h=1 m=59 s=15
